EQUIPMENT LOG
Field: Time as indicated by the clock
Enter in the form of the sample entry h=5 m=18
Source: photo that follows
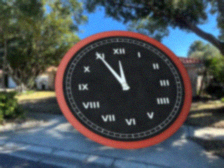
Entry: h=11 m=55
